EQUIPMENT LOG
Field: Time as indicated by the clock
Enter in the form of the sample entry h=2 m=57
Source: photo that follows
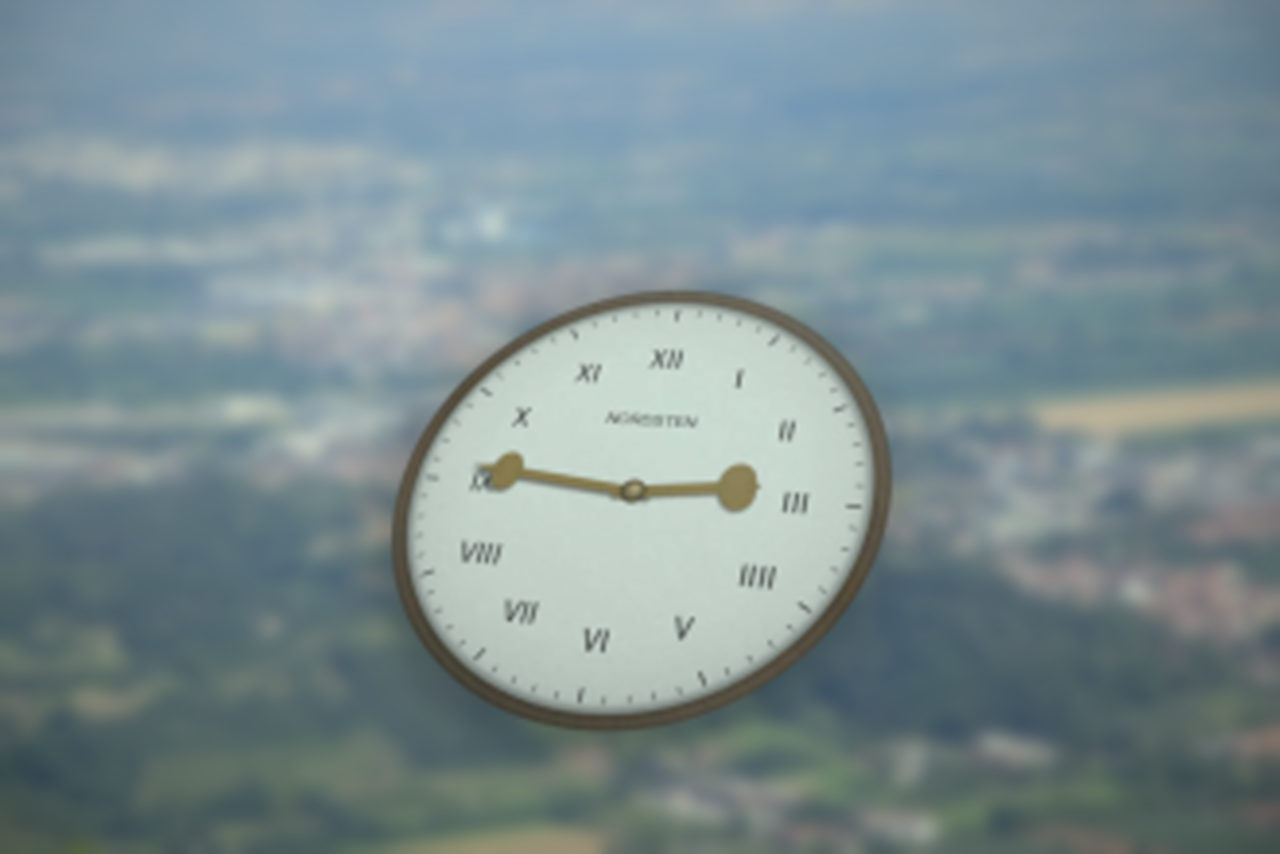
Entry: h=2 m=46
